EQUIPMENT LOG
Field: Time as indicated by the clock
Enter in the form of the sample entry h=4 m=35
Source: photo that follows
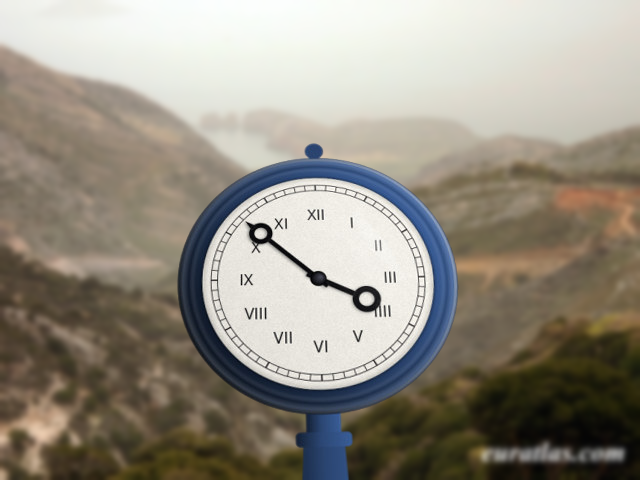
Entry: h=3 m=52
